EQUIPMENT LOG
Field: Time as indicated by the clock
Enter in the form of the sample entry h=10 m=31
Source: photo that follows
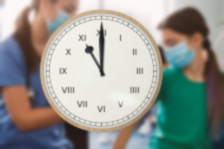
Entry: h=11 m=0
